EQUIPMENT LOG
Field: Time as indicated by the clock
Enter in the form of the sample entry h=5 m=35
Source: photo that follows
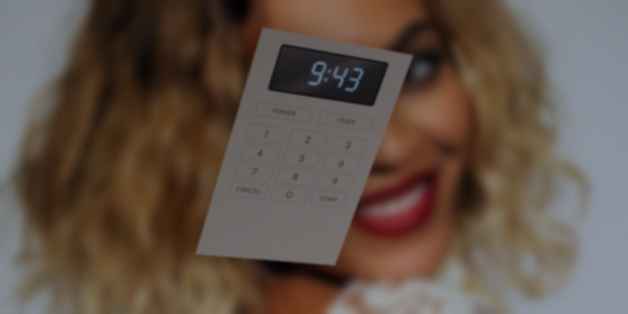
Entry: h=9 m=43
